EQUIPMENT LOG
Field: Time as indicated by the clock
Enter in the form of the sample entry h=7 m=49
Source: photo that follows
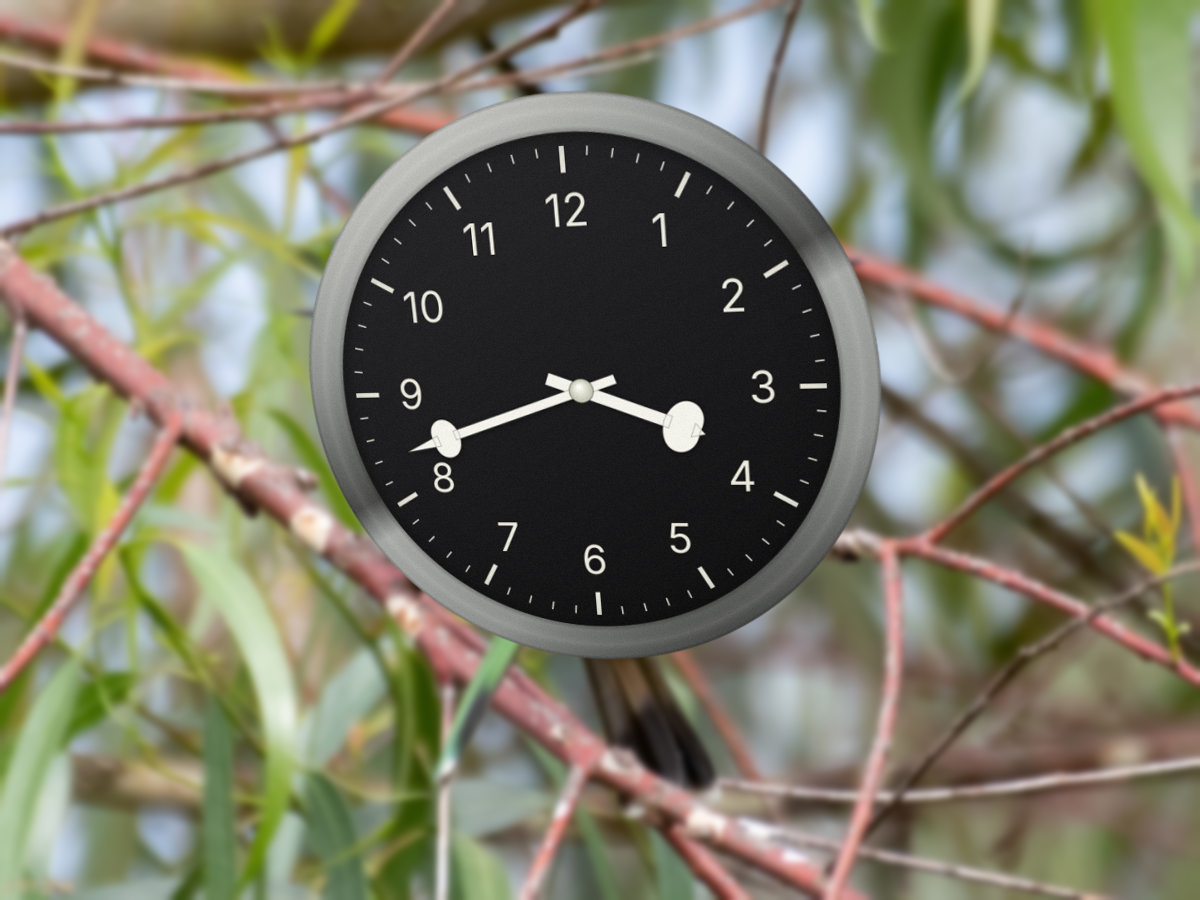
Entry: h=3 m=42
